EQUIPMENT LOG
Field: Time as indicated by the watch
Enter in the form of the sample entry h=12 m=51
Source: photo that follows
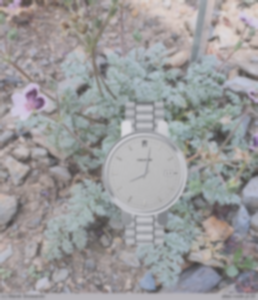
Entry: h=8 m=2
